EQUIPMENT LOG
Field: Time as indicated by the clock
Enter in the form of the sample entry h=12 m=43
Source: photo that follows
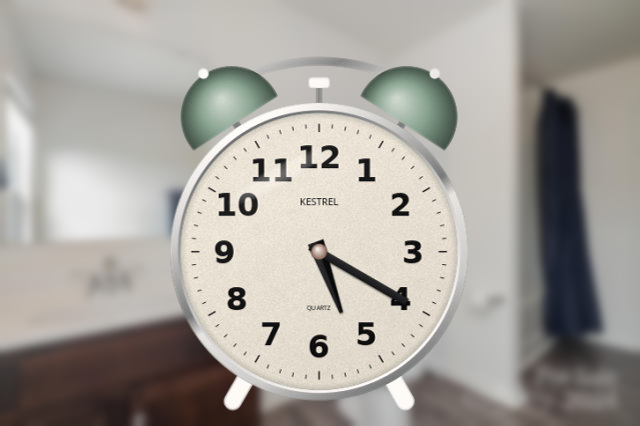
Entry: h=5 m=20
